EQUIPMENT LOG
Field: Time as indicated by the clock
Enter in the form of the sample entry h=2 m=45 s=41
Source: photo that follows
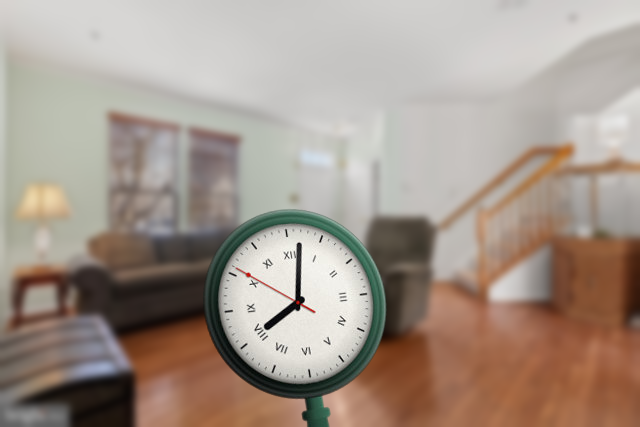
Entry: h=8 m=1 s=51
